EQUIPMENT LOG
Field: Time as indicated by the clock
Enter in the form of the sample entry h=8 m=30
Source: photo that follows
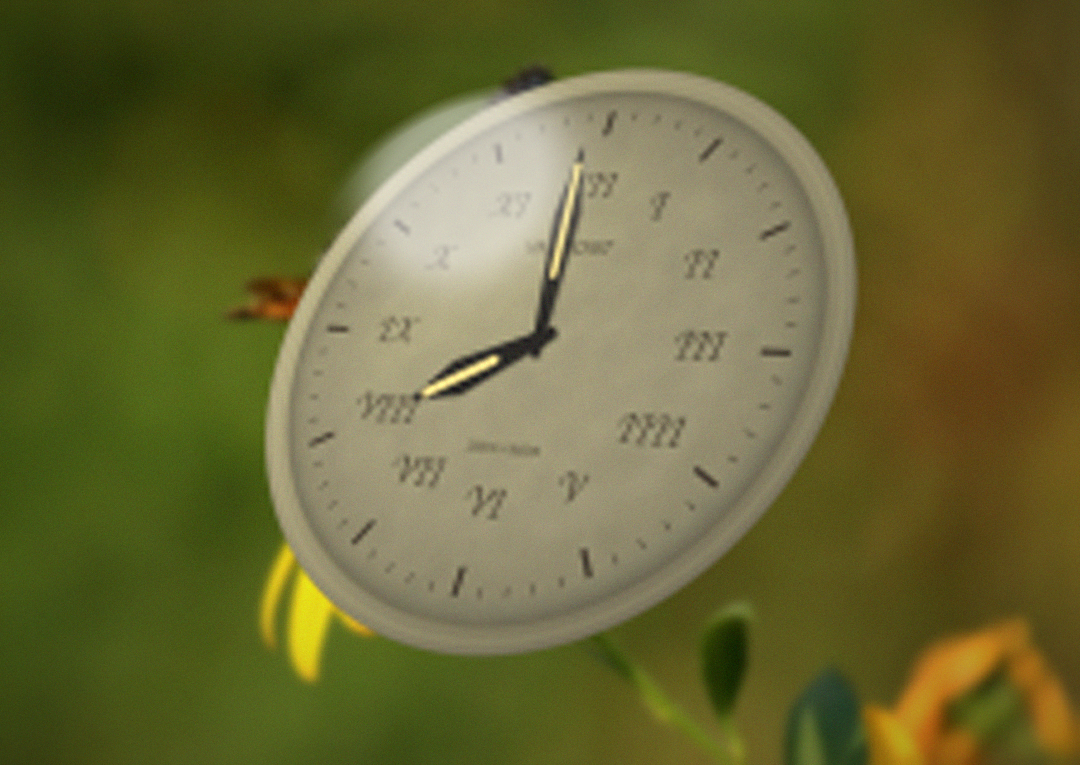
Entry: h=7 m=59
